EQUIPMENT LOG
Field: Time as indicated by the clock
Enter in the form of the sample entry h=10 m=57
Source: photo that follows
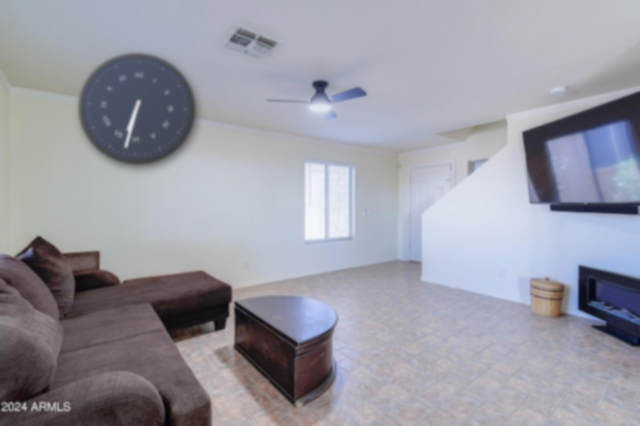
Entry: h=6 m=32
